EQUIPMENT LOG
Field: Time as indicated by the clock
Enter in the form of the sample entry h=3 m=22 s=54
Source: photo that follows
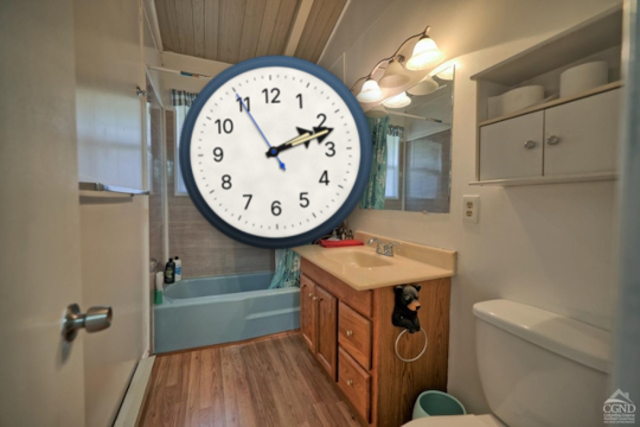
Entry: h=2 m=11 s=55
